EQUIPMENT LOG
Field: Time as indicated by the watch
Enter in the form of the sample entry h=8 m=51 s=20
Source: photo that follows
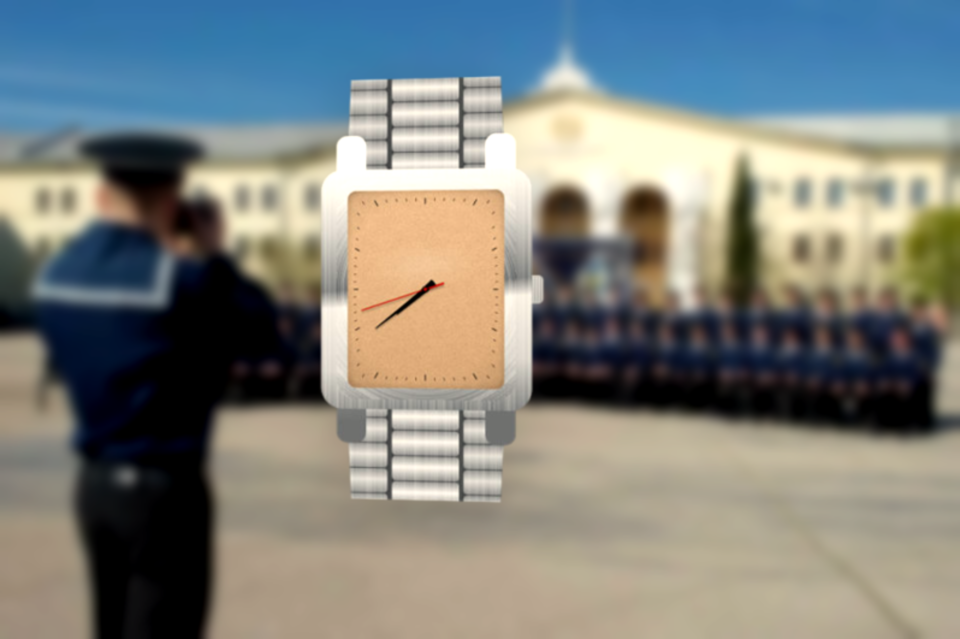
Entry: h=7 m=38 s=42
